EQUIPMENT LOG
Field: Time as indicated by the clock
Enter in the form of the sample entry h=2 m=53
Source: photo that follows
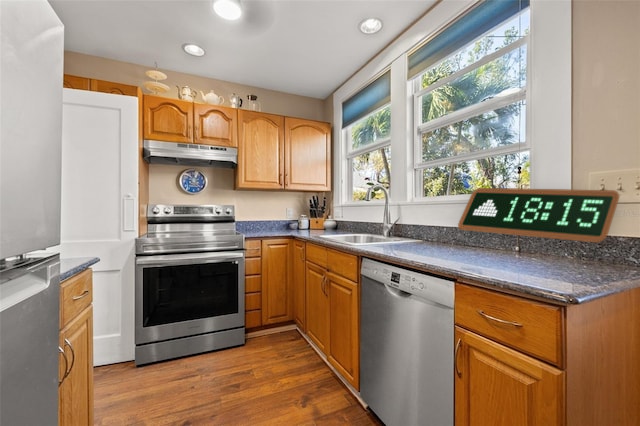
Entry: h=18 m=15
